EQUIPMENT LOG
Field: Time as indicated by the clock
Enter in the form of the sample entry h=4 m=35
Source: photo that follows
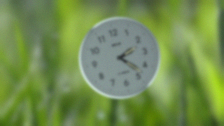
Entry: h=2 m=23
